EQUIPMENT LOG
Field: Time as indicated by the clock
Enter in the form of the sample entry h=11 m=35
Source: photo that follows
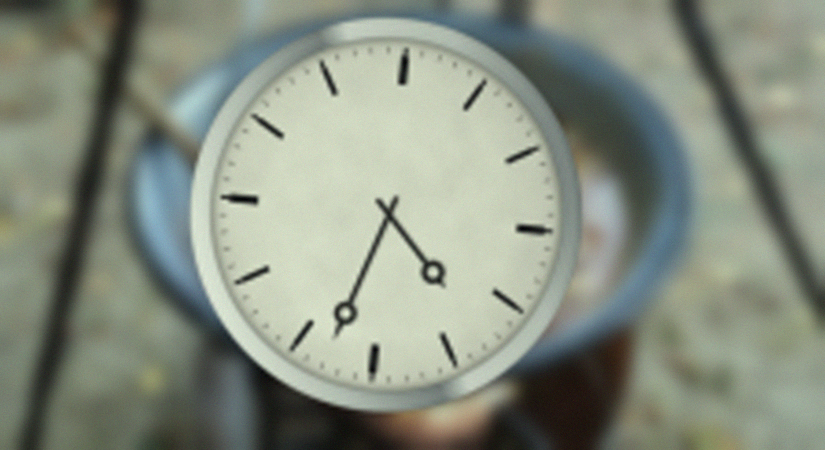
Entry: h=4 m=33
